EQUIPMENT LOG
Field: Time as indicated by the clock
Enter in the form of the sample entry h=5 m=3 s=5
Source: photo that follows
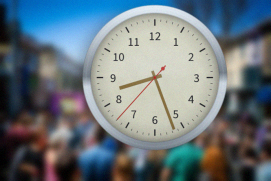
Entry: h=8 m=26 s=37
